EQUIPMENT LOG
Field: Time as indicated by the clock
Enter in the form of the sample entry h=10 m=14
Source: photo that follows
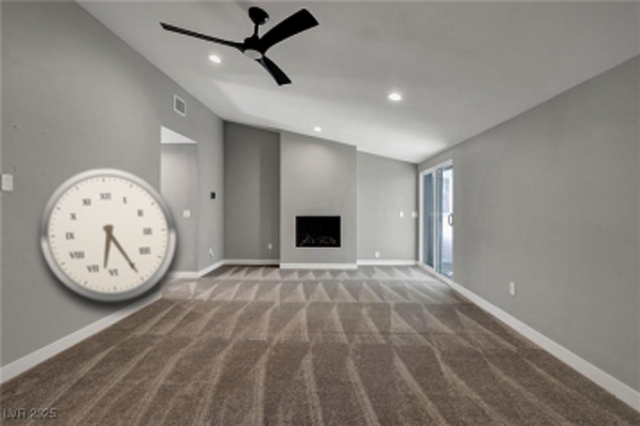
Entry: h=6 m=25
